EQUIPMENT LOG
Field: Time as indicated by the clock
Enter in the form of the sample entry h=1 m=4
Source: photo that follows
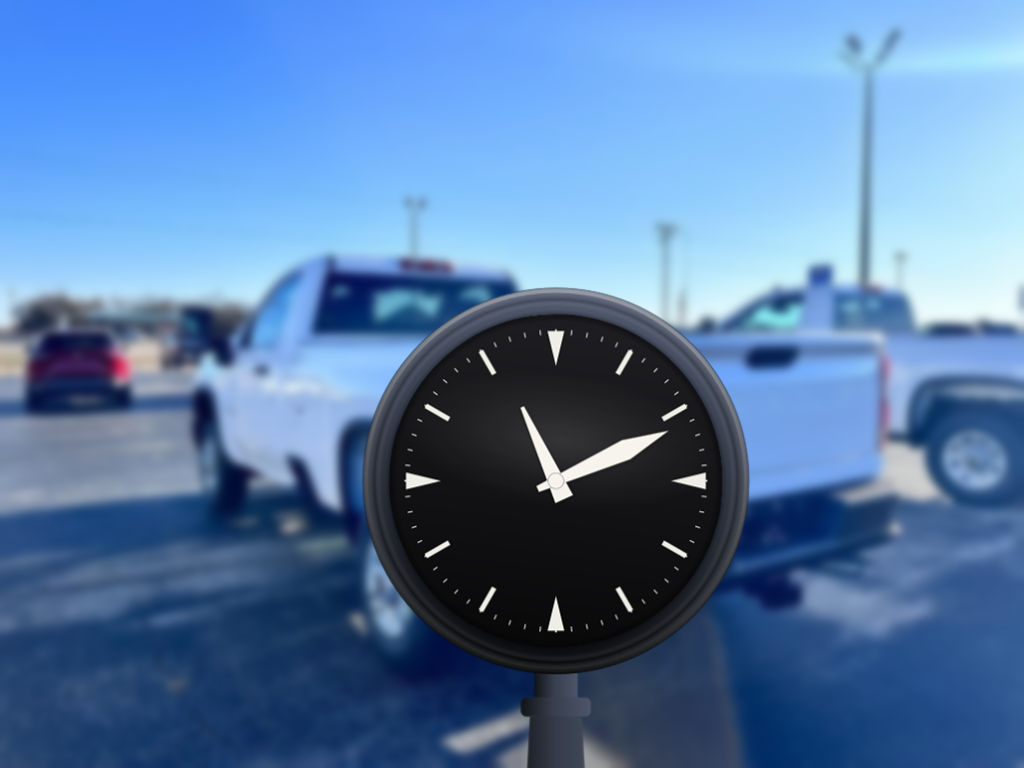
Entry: h=11 m=11
